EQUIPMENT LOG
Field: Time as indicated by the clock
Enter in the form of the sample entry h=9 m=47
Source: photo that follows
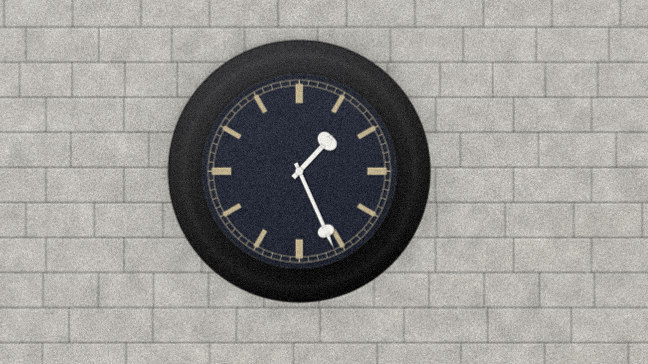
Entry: h=1 m=26
